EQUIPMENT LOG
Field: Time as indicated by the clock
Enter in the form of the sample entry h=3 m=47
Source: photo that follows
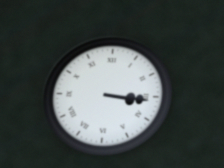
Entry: h=3 m=16
